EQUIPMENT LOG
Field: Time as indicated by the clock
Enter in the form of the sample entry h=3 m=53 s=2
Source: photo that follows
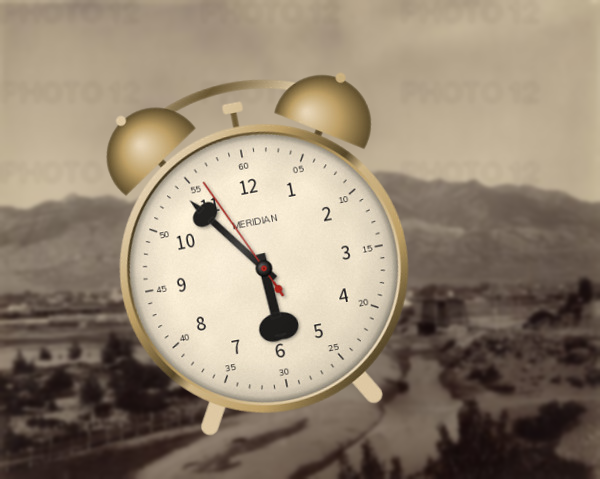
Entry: h=5 m=53 s=56
